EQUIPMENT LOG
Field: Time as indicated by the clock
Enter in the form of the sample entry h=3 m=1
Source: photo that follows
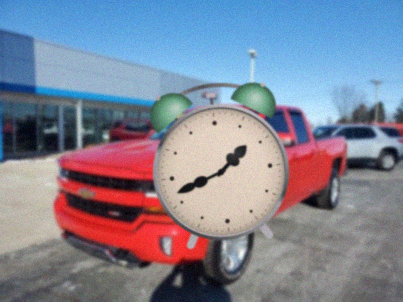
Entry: h=1 m=42
